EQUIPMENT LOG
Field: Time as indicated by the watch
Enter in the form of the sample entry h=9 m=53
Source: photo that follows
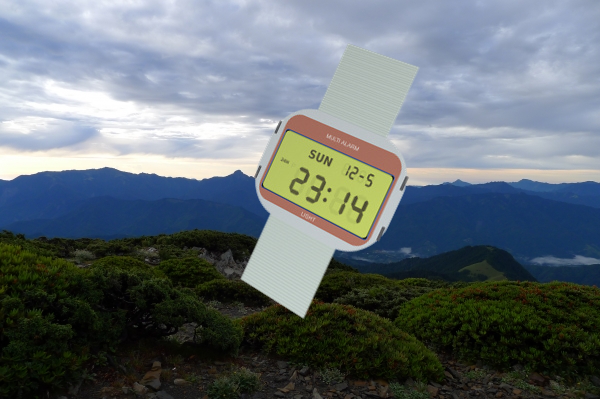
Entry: h=23 m=14
